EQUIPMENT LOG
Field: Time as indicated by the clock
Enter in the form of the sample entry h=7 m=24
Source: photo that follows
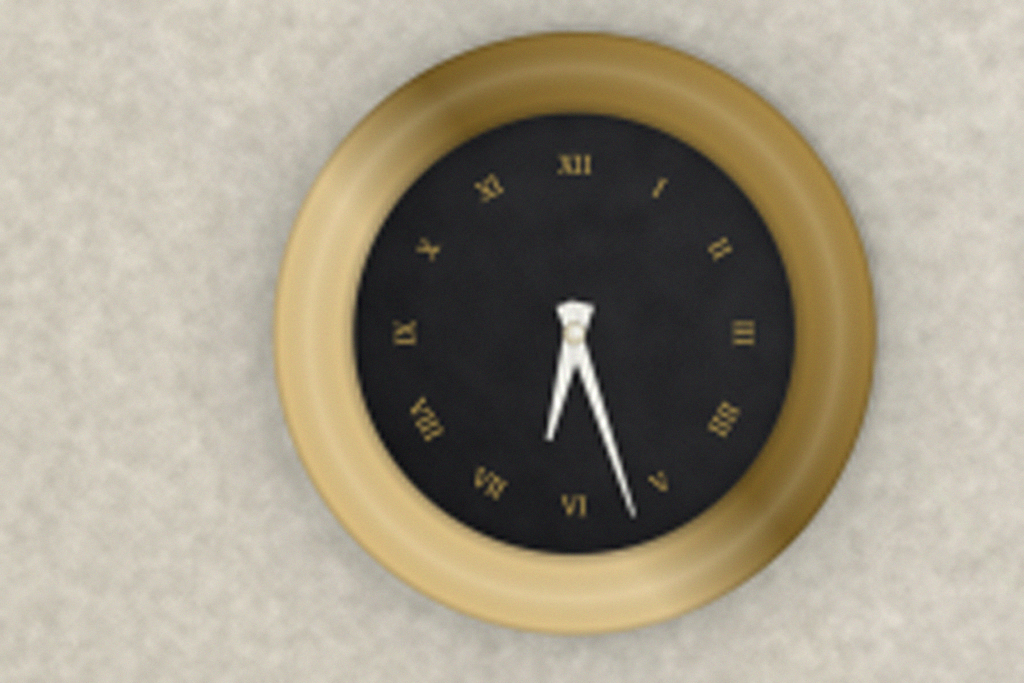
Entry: h=6 m=27
